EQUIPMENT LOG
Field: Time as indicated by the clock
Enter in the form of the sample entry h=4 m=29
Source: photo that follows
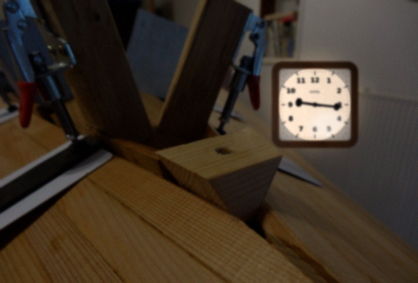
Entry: h=9 m=16
